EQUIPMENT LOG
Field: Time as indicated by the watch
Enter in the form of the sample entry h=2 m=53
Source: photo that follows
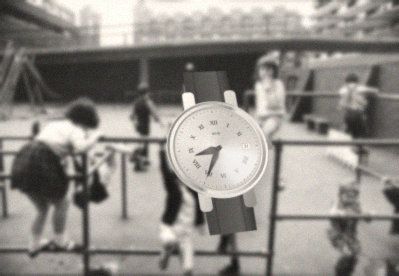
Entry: h=8 m=35
